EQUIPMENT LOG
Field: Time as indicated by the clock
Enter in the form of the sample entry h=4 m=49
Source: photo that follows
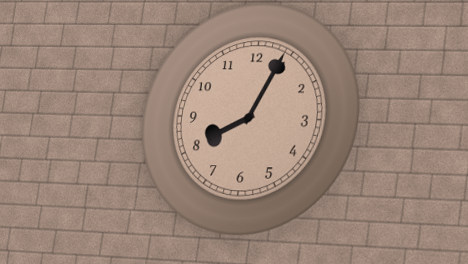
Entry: h=8 m=4
